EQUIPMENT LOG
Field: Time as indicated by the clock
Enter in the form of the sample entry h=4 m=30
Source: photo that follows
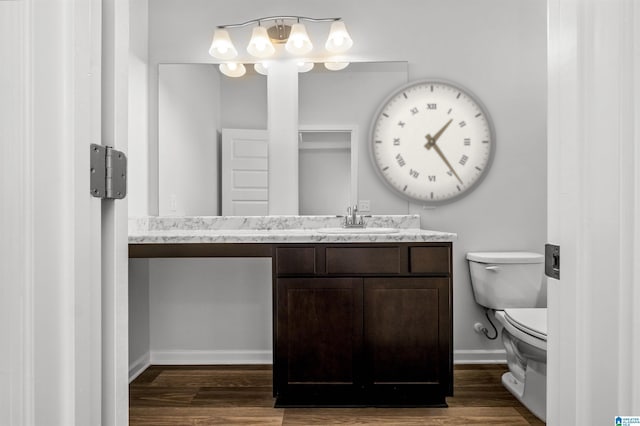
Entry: h=1 m=24
